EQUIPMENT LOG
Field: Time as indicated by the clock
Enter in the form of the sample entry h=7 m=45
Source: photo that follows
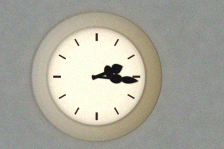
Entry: h=2 m=16
